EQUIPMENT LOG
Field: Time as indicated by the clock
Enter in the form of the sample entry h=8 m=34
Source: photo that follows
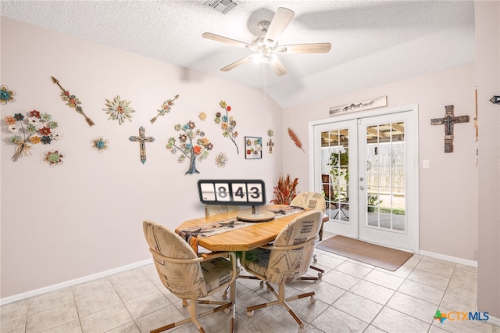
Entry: h=8 m=43
